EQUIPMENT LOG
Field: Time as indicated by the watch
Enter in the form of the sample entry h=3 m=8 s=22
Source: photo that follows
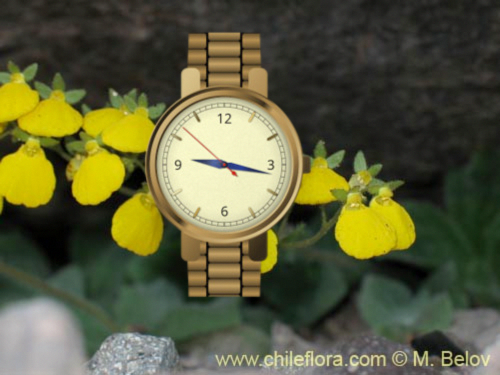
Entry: h=9 m=16 s=52
